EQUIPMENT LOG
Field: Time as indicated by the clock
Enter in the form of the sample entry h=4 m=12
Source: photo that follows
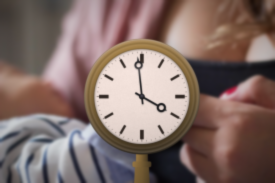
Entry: h=3 m=59
